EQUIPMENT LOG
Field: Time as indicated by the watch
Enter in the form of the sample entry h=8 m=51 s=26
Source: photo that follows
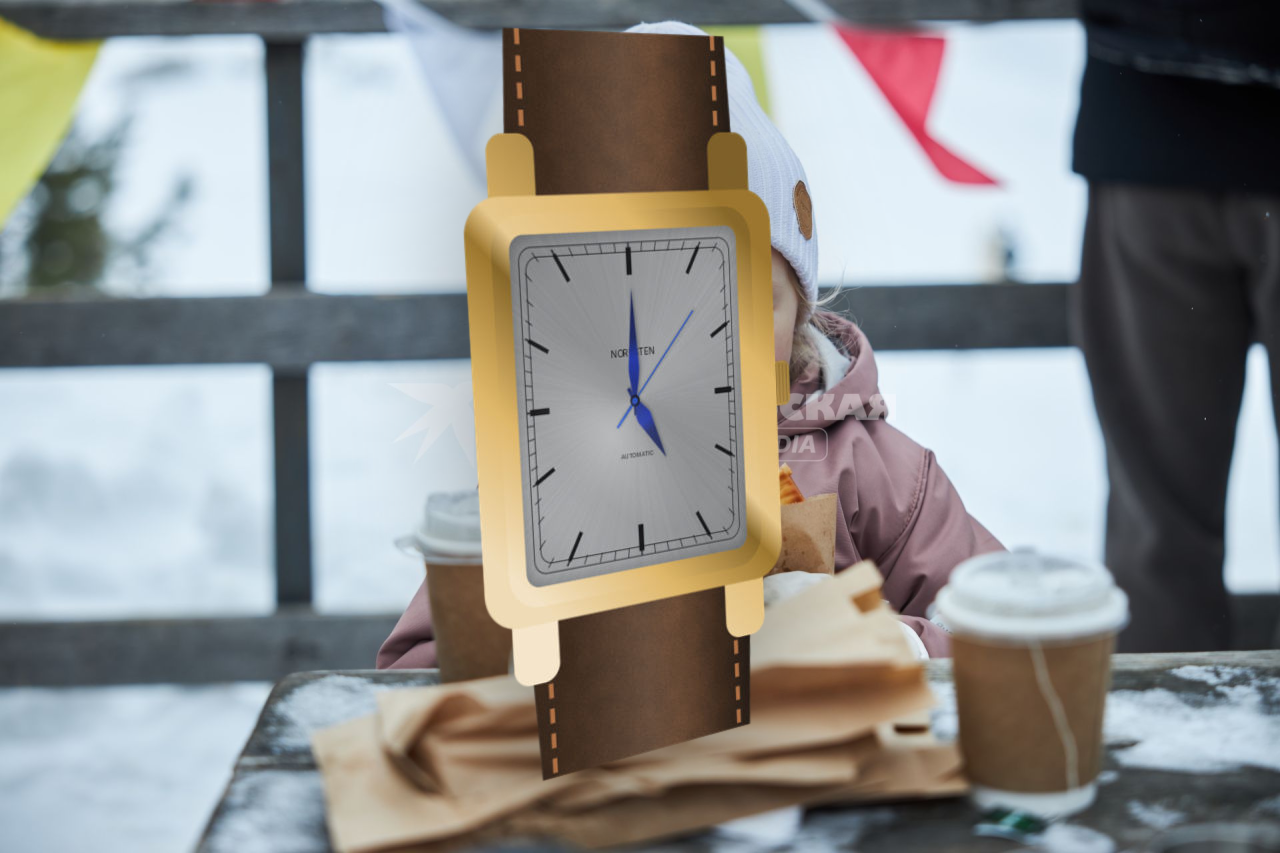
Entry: h=5 m=0 s=7
